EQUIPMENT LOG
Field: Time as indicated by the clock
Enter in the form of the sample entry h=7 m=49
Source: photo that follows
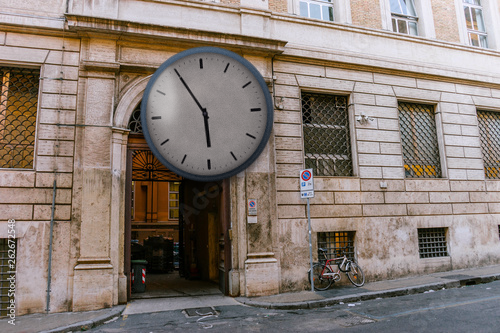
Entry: h=5 m=55
